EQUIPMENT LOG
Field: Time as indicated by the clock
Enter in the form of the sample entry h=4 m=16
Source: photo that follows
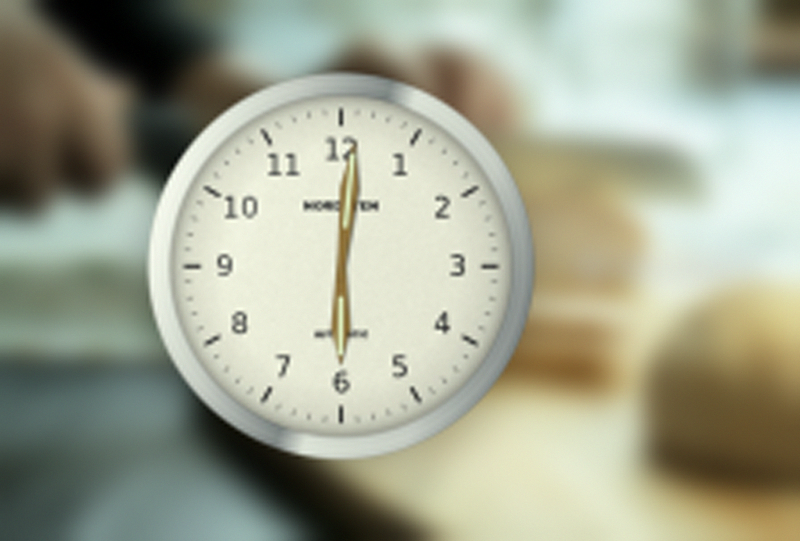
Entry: h=6 m=1
